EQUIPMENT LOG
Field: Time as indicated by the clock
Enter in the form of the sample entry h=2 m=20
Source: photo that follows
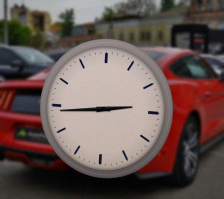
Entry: h=2 m=44
